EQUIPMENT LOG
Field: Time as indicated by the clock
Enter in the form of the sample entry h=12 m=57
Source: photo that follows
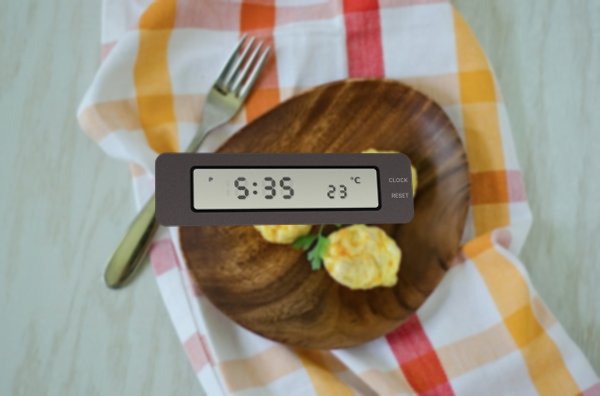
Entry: h=5 m=35
